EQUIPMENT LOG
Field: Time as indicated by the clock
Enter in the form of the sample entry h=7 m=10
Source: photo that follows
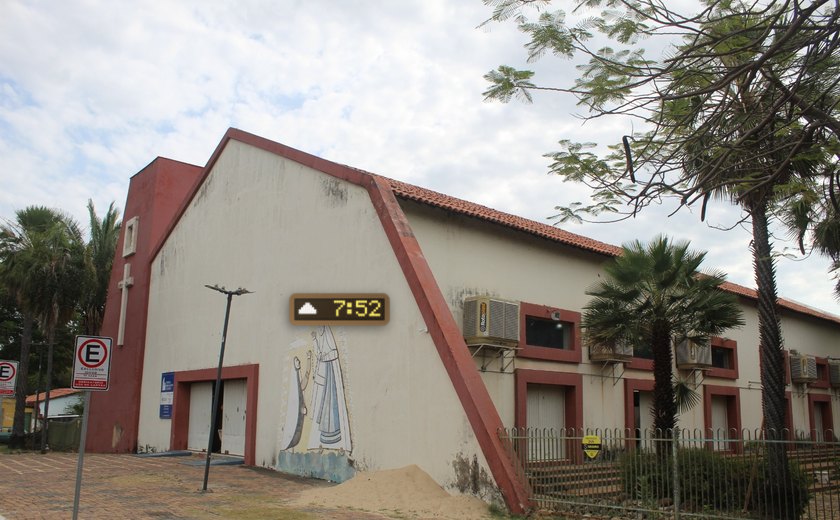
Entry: h=7 m=52
